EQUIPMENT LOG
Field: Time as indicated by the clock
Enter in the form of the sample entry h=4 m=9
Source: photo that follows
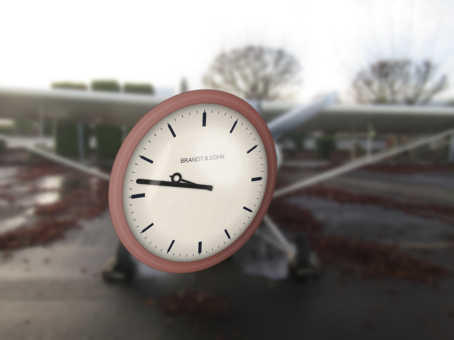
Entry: h=9 m=47
